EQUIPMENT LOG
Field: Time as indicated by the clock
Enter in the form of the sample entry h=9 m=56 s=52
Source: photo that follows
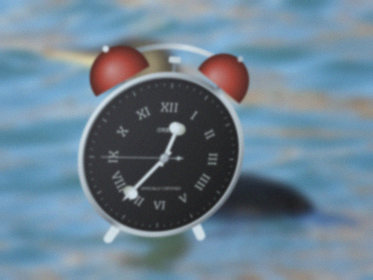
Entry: h=12 m=36 s=45
